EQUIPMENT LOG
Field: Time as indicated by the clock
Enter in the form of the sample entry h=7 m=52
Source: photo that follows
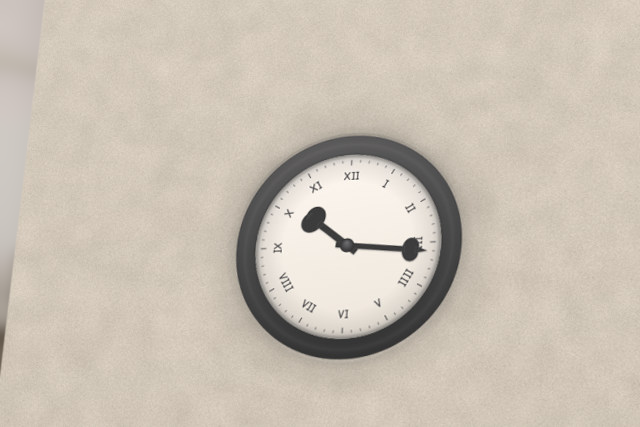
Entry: h=10 m=16
